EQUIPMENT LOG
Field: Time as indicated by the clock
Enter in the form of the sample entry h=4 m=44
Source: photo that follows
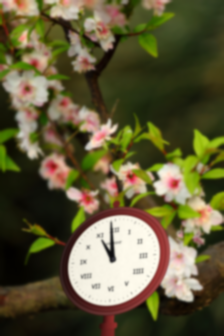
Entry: h=10 m=59
